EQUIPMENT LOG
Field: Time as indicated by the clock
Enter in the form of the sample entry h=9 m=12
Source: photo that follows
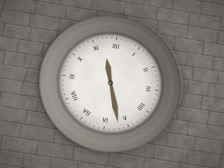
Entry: h=11 m=27
